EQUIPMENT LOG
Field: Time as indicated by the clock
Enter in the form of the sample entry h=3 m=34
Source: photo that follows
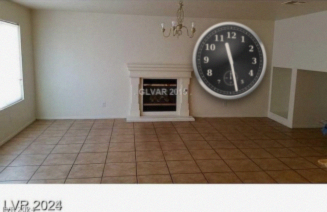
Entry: h=11 m=28
